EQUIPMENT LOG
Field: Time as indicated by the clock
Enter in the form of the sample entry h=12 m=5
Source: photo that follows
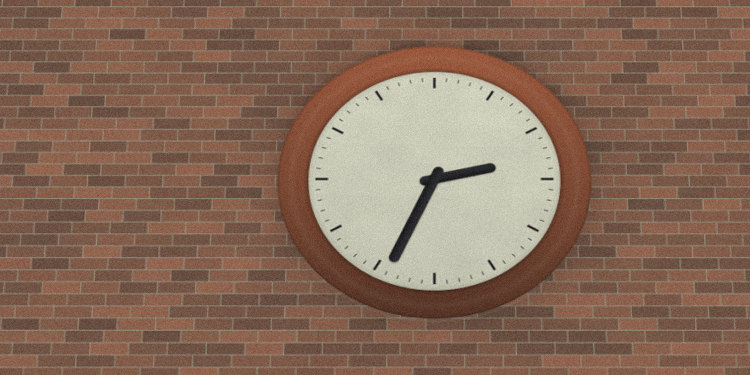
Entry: h=2 m=34
